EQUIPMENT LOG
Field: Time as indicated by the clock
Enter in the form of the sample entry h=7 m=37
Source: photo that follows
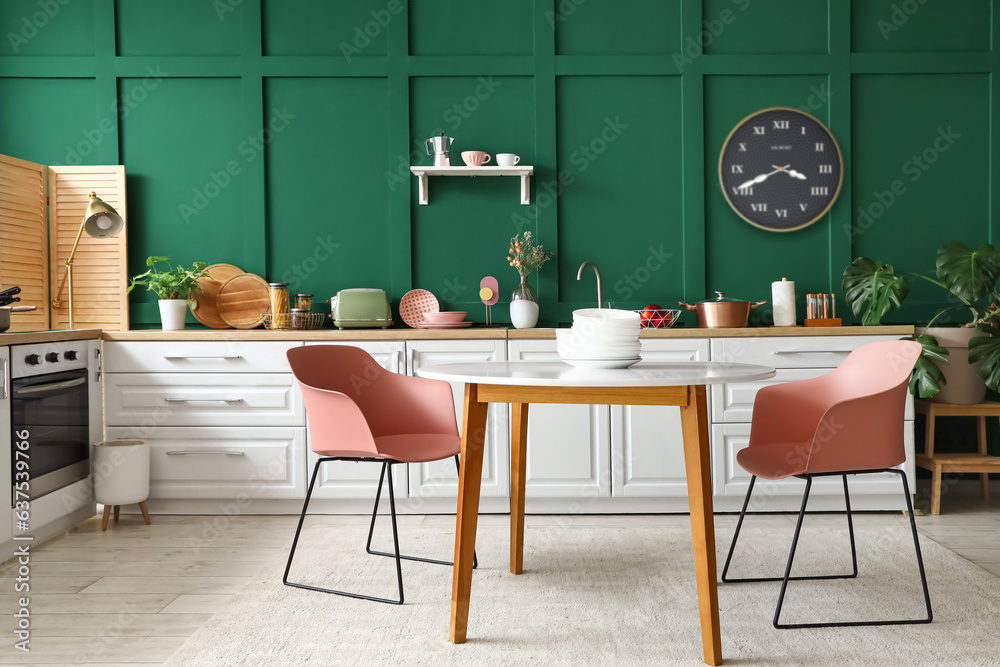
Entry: h=3 m=41
